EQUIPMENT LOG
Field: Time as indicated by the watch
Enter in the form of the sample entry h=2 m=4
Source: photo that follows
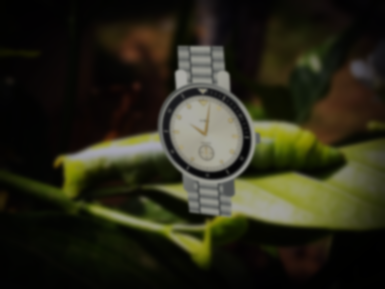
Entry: h=10 m=2
